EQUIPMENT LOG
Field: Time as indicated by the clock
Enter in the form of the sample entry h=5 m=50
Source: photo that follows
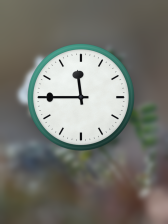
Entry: h=11 m=45
